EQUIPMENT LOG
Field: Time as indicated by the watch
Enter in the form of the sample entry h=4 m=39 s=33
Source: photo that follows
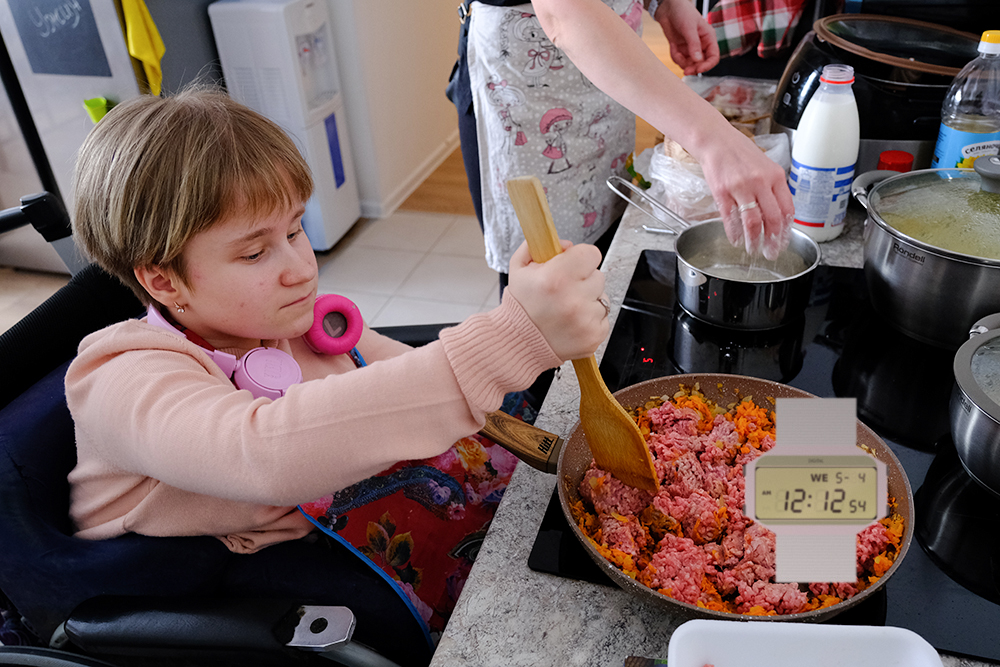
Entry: h=12 m=12 s=54
